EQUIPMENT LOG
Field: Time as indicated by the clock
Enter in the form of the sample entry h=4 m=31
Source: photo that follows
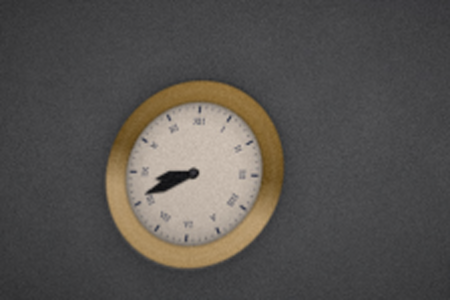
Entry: h=8 m=41
